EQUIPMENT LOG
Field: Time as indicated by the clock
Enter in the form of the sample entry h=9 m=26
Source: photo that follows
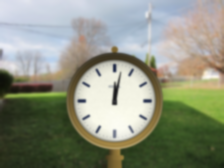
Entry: h=12 m=2
